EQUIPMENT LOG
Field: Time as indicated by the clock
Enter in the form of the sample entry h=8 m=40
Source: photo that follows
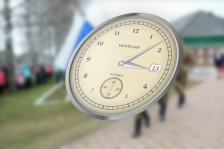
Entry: h=3 m=8
